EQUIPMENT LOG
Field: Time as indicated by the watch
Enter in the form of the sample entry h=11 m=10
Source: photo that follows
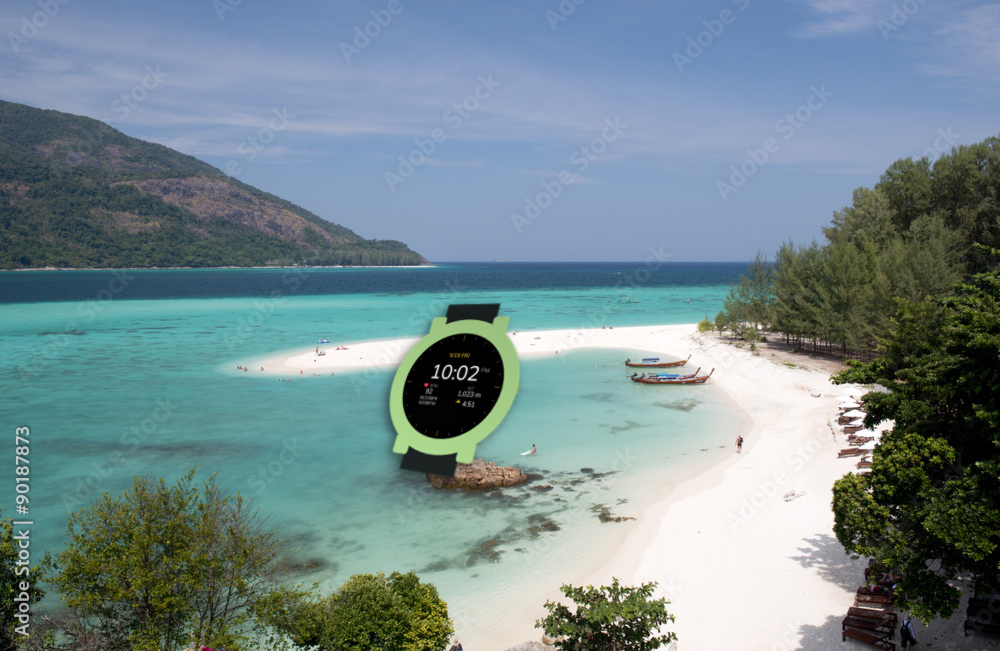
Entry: h=10 m=2
